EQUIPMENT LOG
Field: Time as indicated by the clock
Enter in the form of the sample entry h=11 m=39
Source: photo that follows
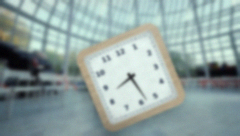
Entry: h=8 m=28
